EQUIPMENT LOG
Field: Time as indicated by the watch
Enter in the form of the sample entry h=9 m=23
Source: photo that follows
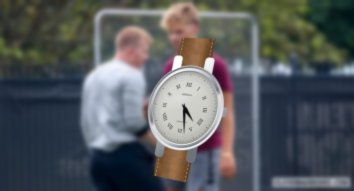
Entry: h=4 m=28
